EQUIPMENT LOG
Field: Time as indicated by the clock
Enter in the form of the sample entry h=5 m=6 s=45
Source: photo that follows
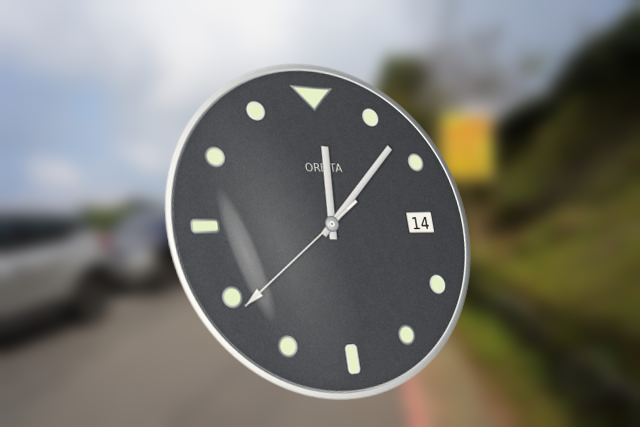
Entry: h=12 m=7 s=39
